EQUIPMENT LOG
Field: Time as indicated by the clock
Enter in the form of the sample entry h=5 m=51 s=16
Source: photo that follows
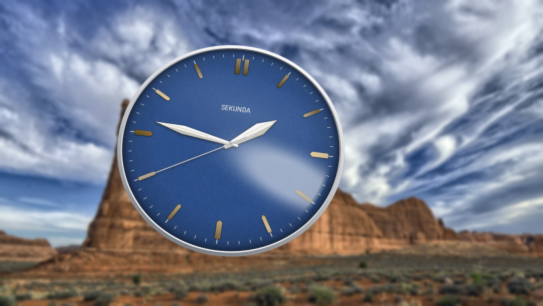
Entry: h=1 m=46 s=40
